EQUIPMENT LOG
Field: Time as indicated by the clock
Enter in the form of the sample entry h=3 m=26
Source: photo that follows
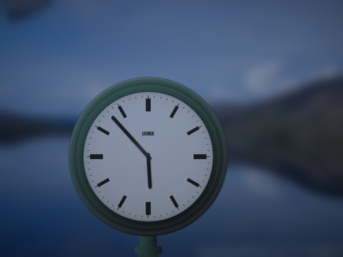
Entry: h=5 m=53
